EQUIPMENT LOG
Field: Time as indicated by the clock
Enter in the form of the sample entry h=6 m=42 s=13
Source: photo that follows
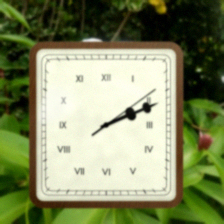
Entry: h=2 m=11 s=9
